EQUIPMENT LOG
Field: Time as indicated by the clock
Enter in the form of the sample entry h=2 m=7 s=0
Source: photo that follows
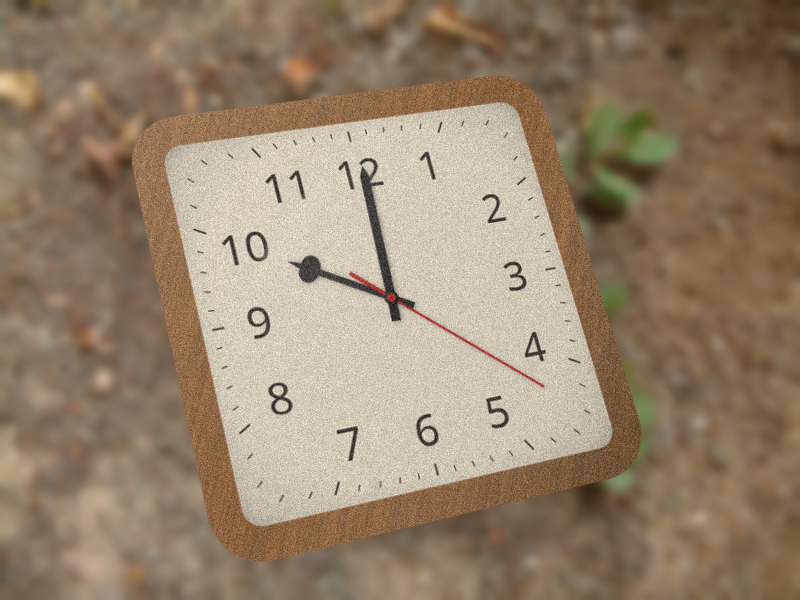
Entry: h=10 m=0 s=22
